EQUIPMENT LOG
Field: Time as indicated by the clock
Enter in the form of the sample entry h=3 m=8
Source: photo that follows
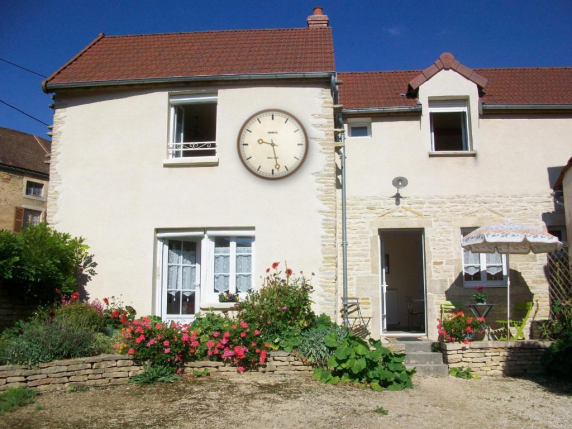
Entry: h=9 m=28
